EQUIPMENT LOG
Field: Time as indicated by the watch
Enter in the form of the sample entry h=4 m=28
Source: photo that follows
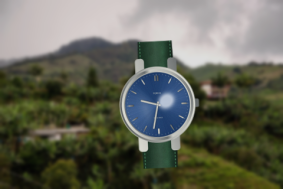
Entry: h=9 m=32
